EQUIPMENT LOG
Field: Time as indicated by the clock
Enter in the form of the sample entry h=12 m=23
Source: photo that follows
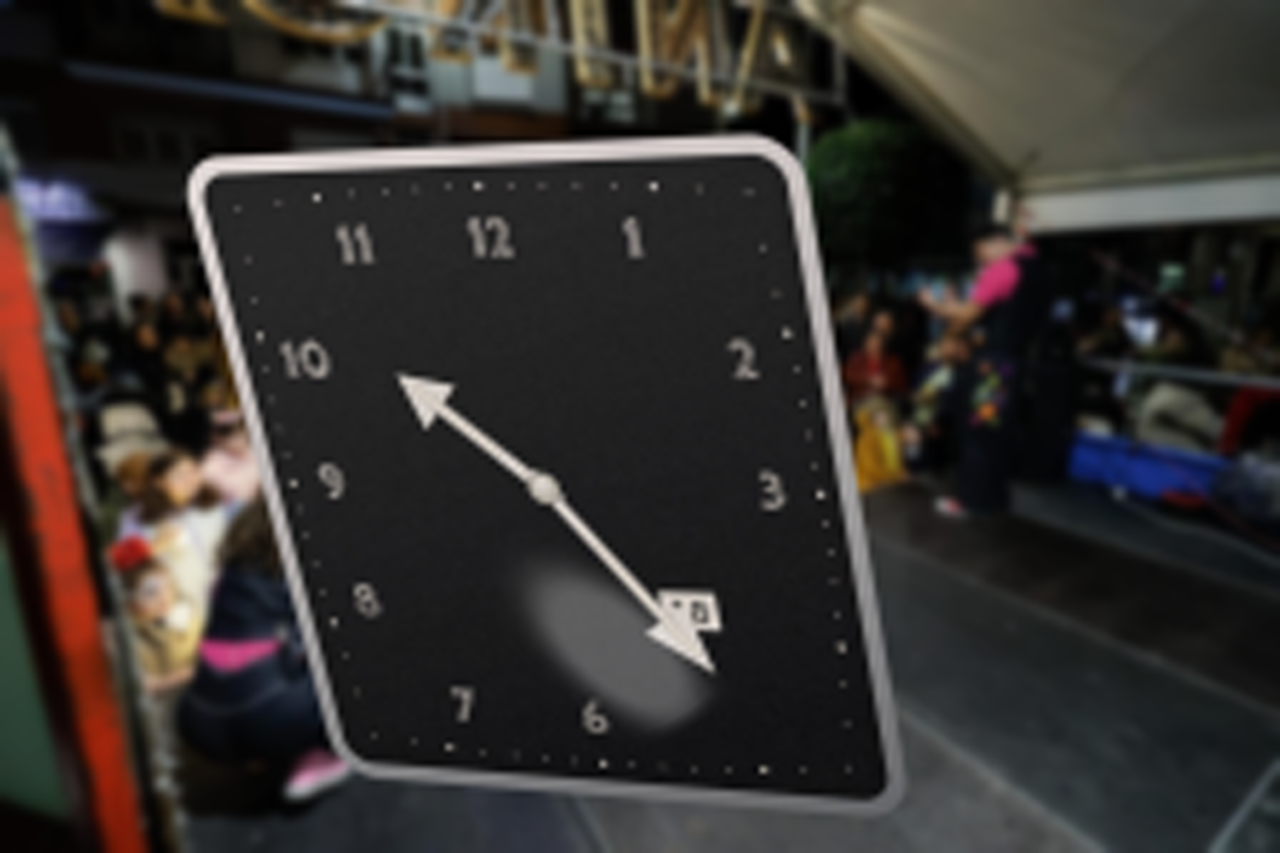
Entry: h=10 m=24
